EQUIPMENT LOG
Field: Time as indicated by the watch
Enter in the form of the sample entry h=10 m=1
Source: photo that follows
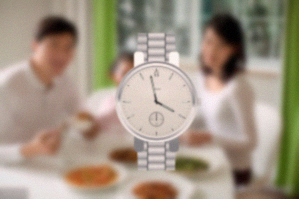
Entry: h=3 m=58
